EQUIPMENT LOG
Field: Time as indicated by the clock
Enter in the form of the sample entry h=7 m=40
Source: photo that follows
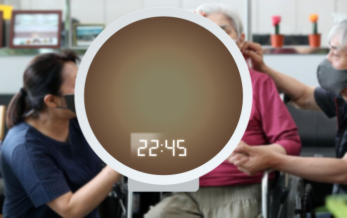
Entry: h=22 m=45
